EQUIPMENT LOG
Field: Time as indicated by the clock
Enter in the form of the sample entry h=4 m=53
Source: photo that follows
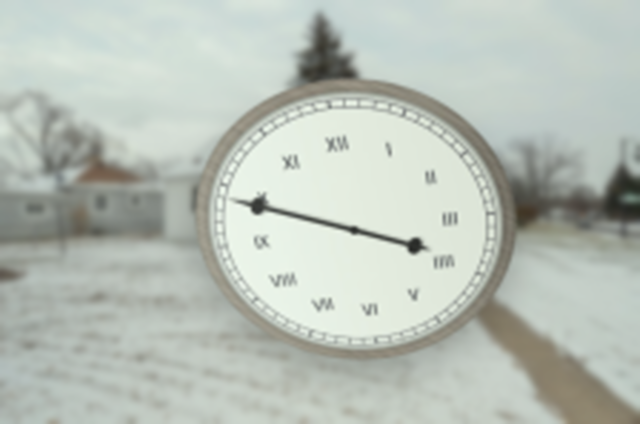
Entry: h=3 m=49
